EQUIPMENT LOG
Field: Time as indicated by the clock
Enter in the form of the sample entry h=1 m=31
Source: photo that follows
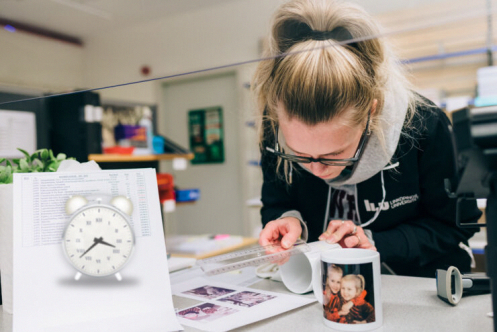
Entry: h=3 m=38
